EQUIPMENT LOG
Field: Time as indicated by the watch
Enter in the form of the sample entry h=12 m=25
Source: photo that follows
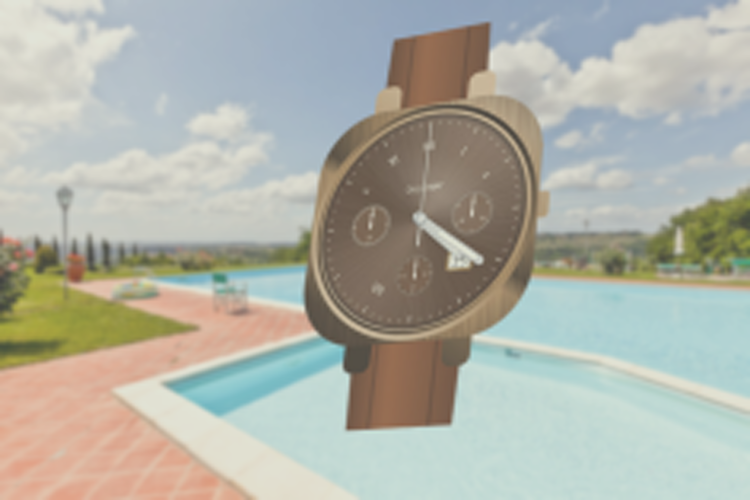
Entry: h=4 m=21
